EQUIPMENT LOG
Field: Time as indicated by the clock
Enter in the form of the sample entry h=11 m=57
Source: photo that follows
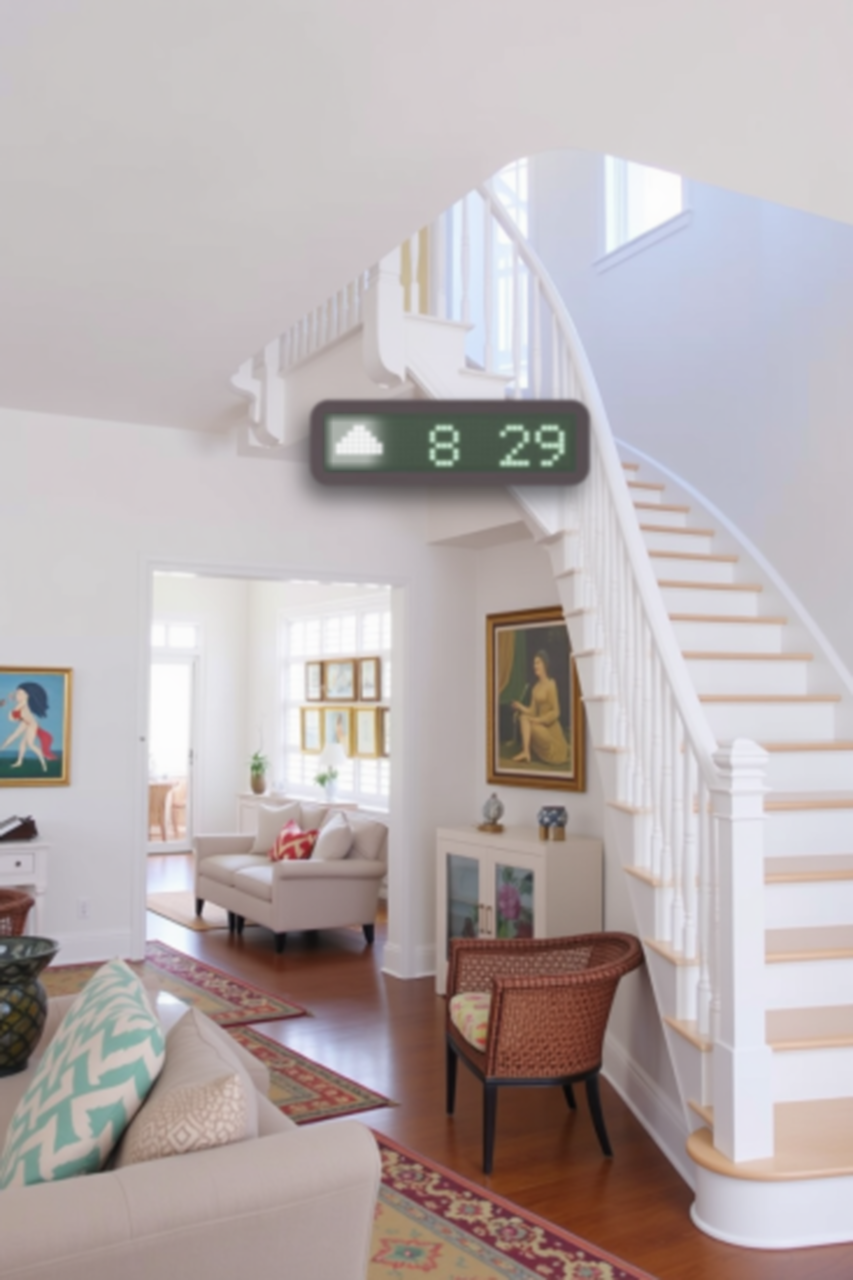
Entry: h=8 m=29
